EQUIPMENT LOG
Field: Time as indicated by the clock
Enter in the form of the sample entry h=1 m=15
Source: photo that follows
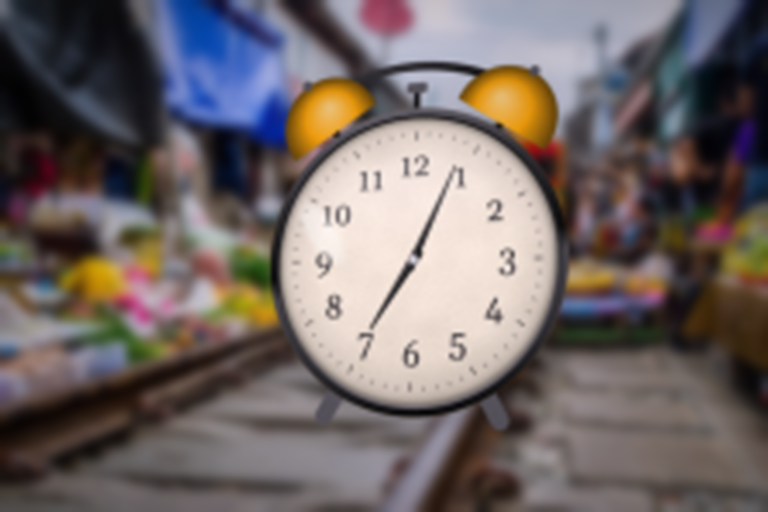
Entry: h=7 m=4
